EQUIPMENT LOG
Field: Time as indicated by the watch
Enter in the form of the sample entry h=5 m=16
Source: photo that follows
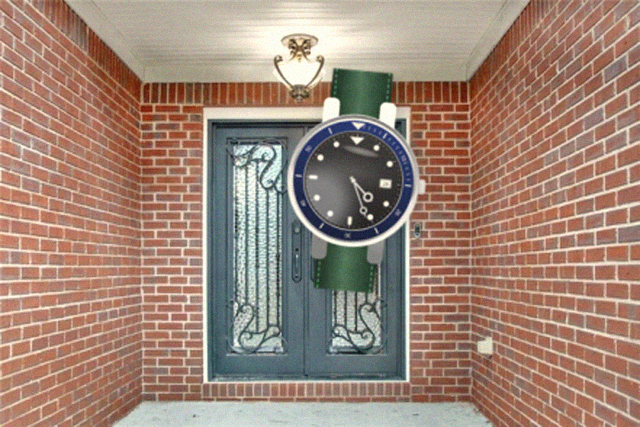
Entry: h=4 m=26
